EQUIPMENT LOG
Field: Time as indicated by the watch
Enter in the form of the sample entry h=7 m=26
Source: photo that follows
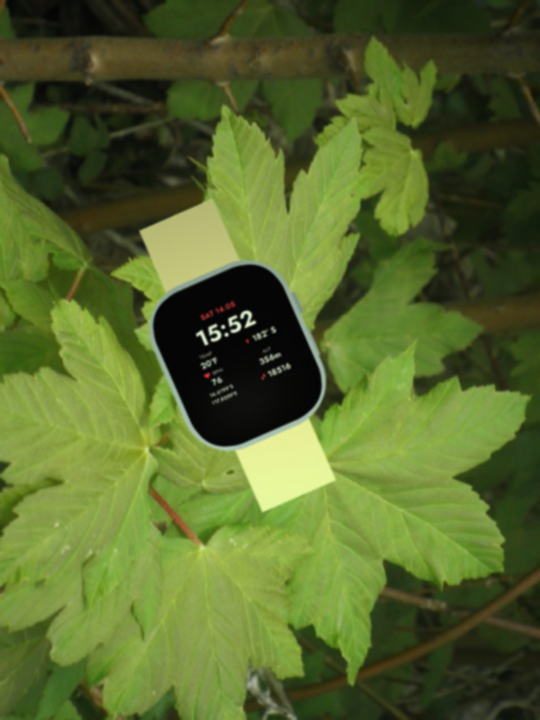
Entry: h=15 m=52
